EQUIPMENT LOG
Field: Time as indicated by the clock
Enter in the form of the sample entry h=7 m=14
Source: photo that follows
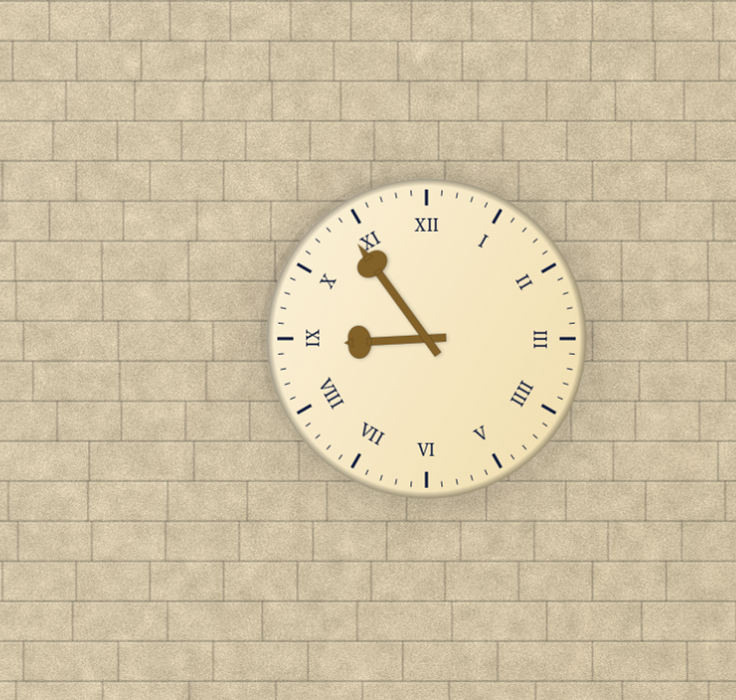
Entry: h=8 m=54
